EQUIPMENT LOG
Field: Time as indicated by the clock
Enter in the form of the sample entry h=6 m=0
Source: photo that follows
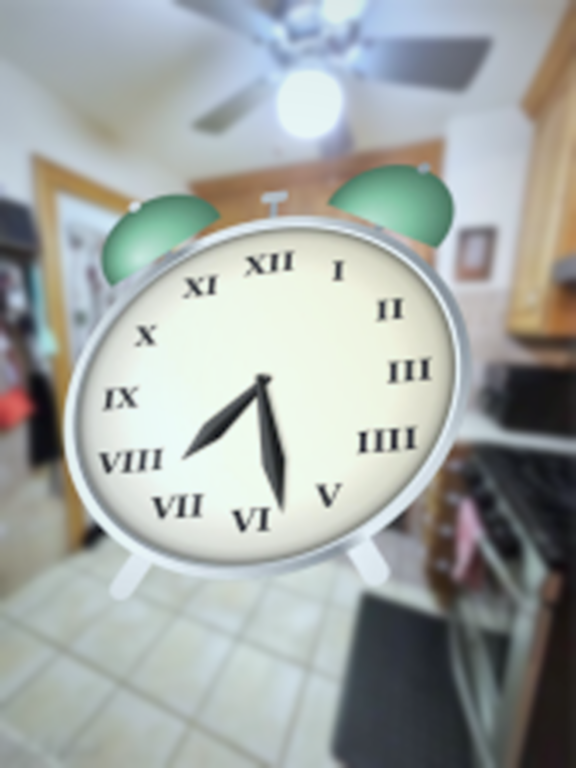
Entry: h=7 m=28
